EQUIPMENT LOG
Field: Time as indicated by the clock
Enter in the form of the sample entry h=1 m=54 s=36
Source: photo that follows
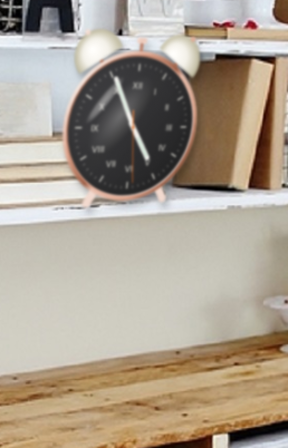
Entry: h=4 m=55 s=29
